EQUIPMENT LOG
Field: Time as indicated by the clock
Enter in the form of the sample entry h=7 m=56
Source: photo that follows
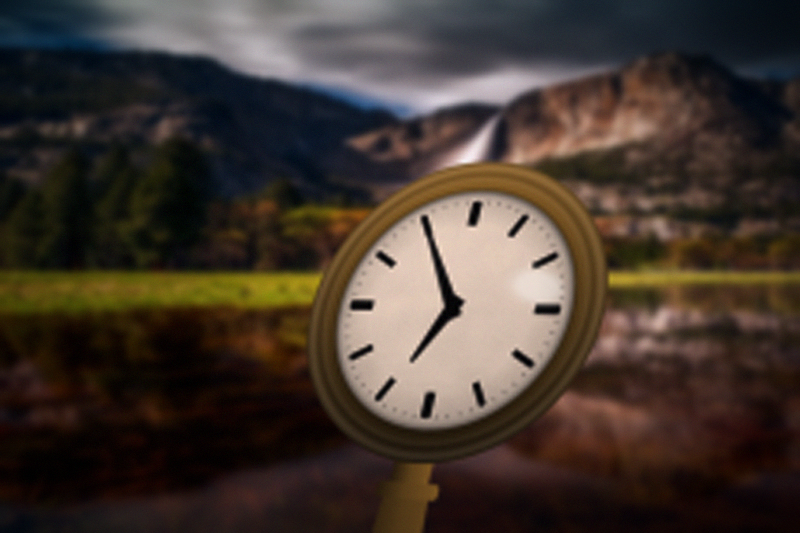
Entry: h=6 m=55
